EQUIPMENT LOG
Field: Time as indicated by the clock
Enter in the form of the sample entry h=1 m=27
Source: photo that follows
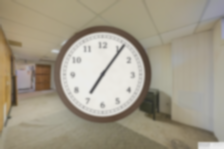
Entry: h=7 m=6
